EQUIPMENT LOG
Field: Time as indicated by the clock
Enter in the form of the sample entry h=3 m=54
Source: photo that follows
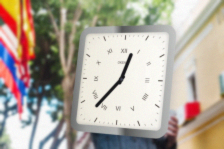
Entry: h=12 m=37
